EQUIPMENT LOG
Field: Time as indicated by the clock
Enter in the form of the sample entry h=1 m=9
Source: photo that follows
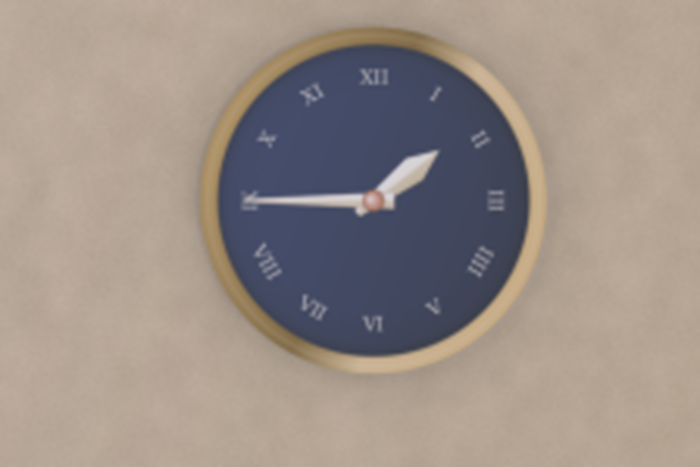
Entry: h=1 m=45
